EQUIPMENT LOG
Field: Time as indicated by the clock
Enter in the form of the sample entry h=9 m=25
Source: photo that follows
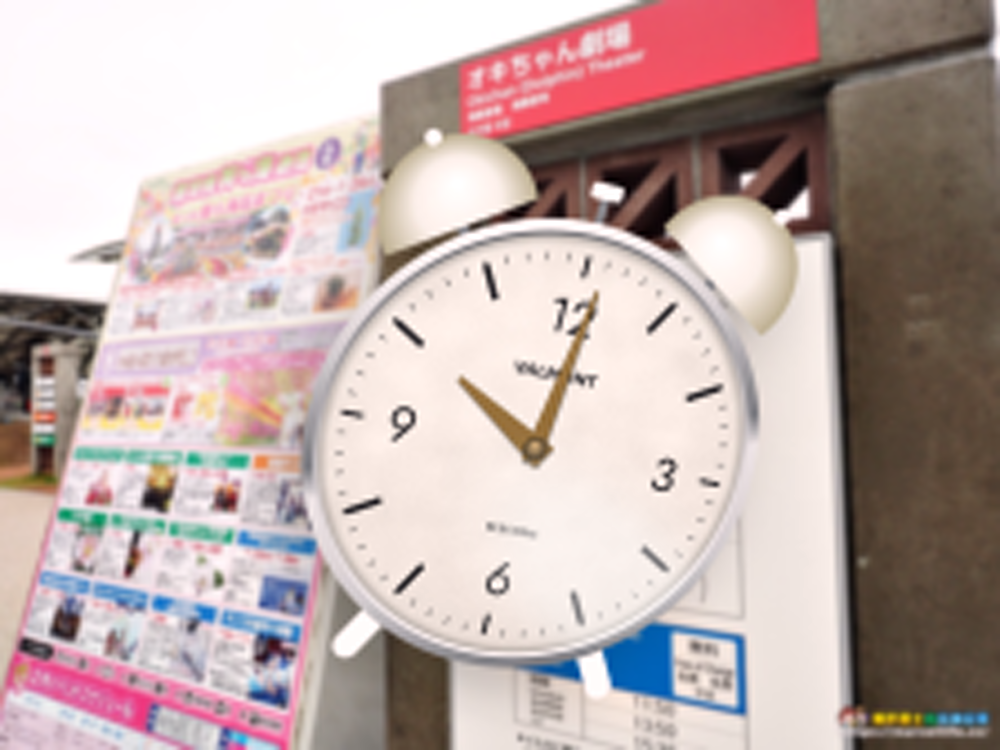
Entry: h=10 m=1
